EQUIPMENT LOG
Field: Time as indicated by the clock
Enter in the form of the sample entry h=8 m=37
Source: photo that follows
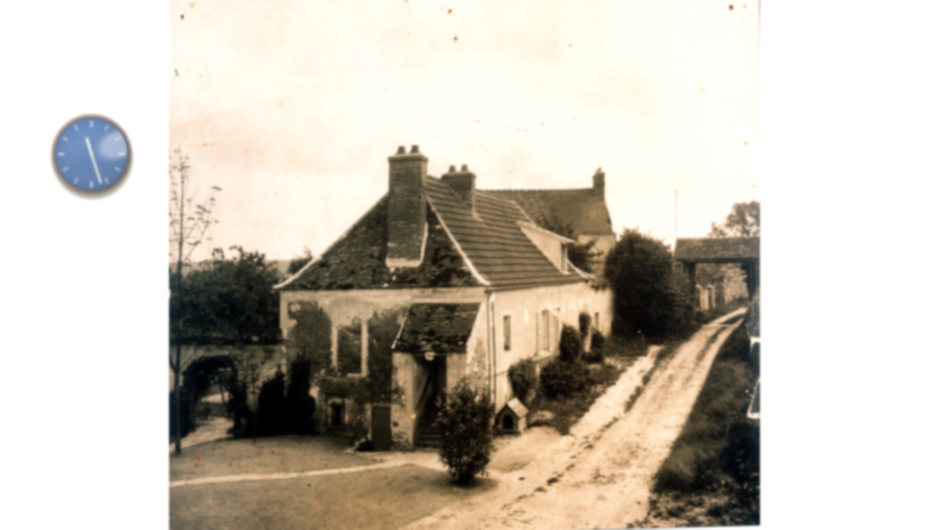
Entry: h=11 m=27
